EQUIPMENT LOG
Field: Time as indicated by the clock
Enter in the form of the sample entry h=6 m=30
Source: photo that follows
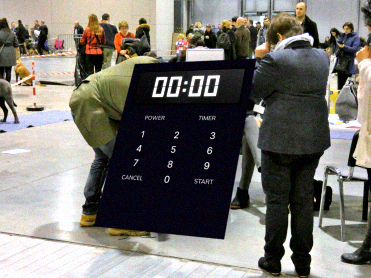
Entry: h=0 m=0
